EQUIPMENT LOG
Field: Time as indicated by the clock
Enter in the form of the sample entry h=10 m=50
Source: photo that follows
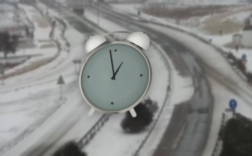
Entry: h=12 m=58
